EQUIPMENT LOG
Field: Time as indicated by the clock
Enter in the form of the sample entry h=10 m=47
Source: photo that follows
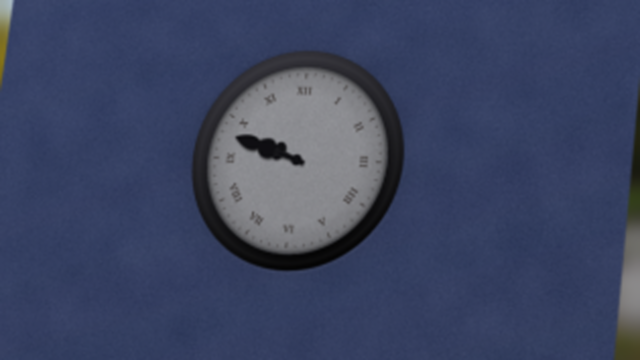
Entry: h=9 m=48
